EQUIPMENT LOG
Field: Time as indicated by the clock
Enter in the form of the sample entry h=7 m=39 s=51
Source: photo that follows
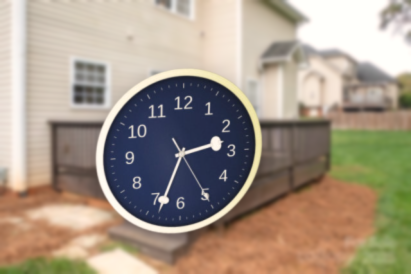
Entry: h=2 m=33 s=25
